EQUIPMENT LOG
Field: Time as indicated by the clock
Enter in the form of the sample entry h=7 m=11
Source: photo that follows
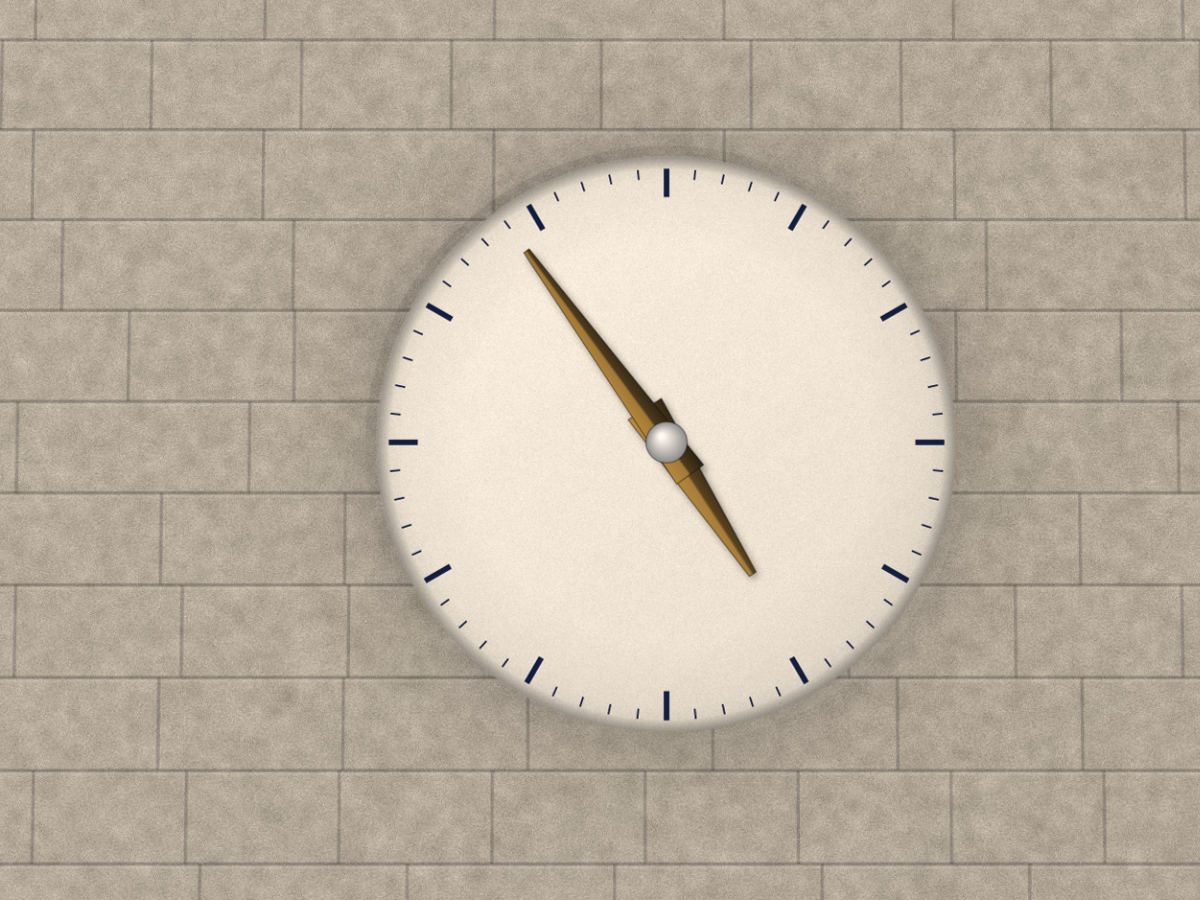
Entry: h=4 m=54
